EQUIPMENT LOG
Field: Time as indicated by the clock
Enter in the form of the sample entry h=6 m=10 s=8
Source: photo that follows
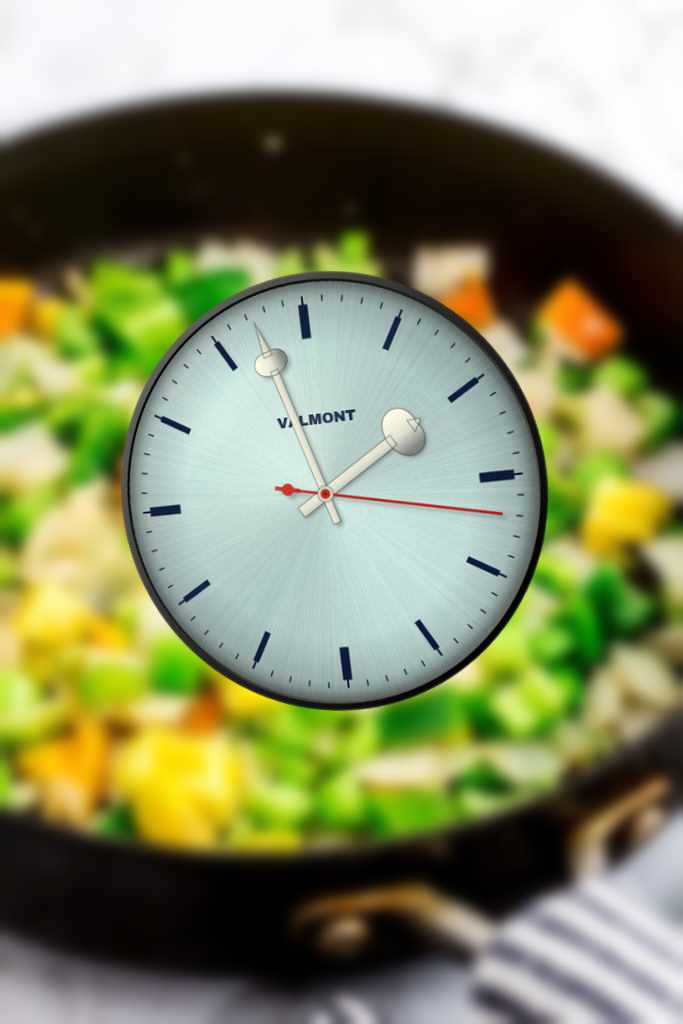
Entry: h=1 m=57 s=17
